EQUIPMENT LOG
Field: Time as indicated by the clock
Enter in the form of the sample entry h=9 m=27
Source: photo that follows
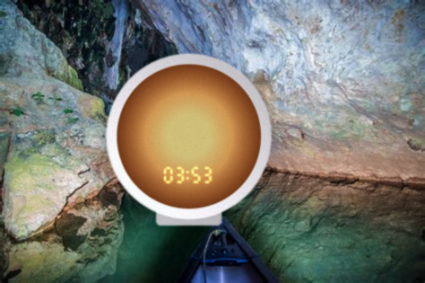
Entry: h=3 m=53
